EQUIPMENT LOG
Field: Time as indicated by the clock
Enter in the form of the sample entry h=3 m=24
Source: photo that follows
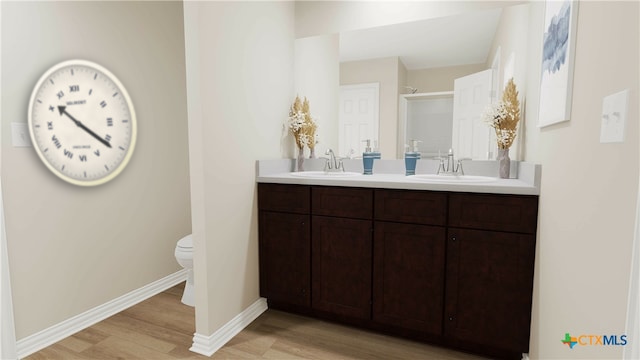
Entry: h=10 m=21
